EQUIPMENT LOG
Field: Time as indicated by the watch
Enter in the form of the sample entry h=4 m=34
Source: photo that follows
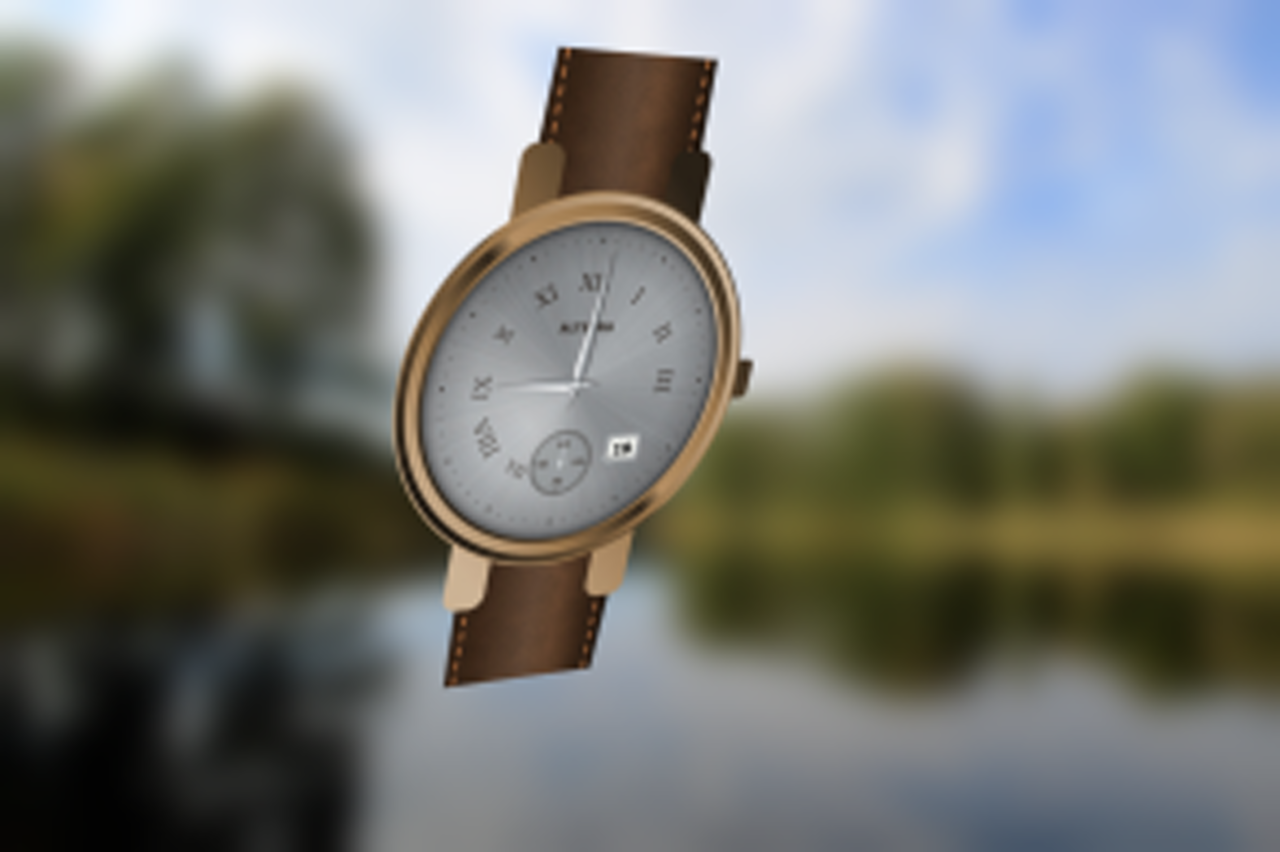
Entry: h=9 m=1
